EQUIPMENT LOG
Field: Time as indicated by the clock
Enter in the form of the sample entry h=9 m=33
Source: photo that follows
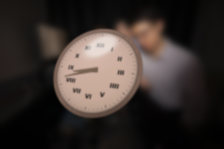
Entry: h=8 m=42
